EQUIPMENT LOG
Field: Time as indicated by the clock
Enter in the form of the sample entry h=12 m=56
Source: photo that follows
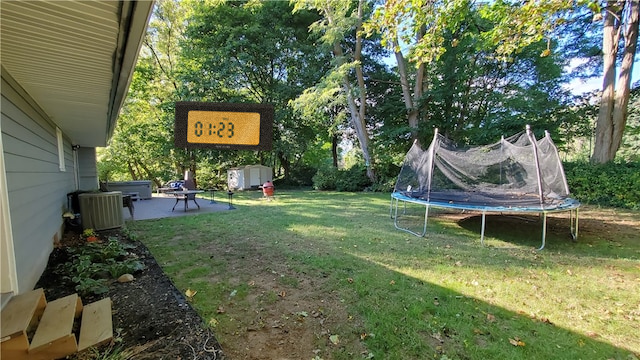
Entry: h=1 m=23
